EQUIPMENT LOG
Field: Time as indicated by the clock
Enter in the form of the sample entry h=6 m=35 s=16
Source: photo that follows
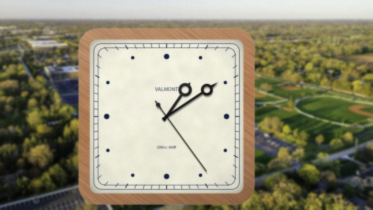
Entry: h=1 m=9 s=24
